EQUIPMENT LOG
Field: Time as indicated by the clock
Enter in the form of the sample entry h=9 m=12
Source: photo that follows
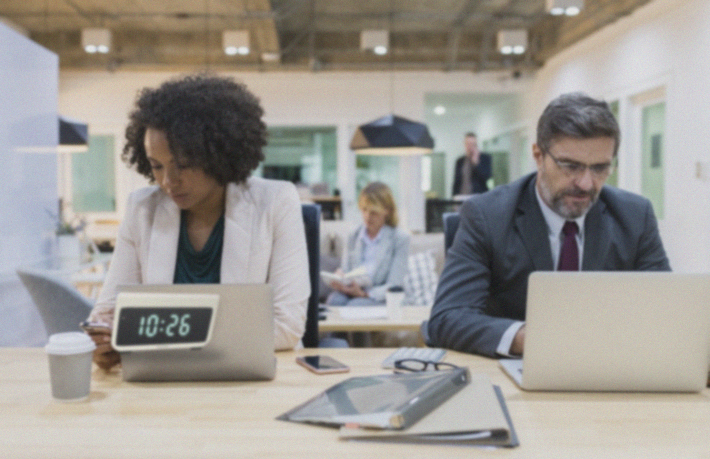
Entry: h=10 m=26
